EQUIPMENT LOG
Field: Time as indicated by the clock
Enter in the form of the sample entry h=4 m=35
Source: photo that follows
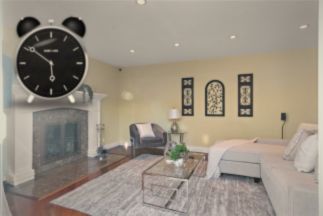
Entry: h=5 m=51
